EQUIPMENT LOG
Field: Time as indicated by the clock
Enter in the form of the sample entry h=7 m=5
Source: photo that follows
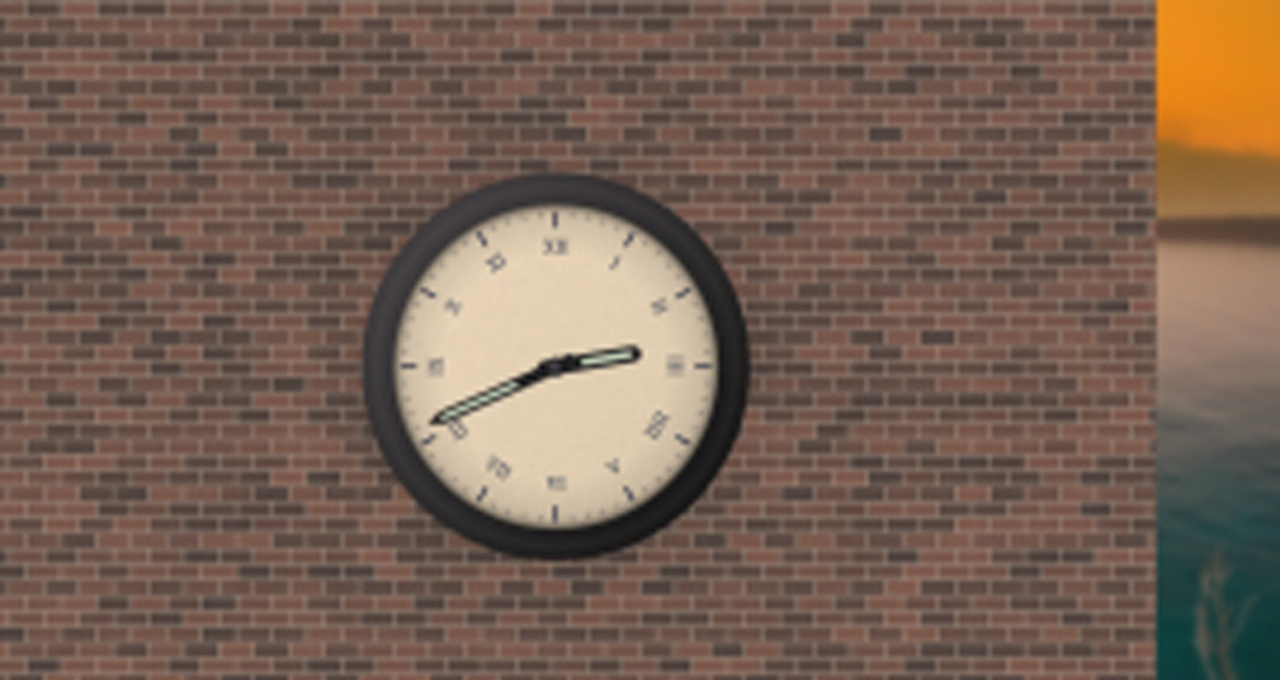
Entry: h=2 m=41
